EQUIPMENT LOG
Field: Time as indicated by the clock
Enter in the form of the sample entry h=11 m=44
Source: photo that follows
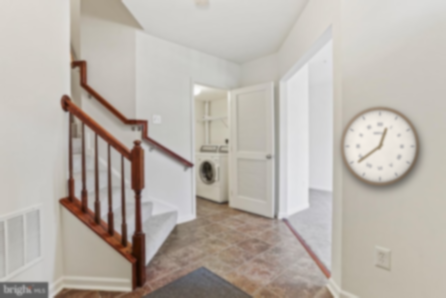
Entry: h=12 m=39
